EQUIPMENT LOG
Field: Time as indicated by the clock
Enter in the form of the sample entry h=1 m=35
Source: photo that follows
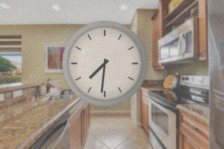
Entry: h=7 m=31
